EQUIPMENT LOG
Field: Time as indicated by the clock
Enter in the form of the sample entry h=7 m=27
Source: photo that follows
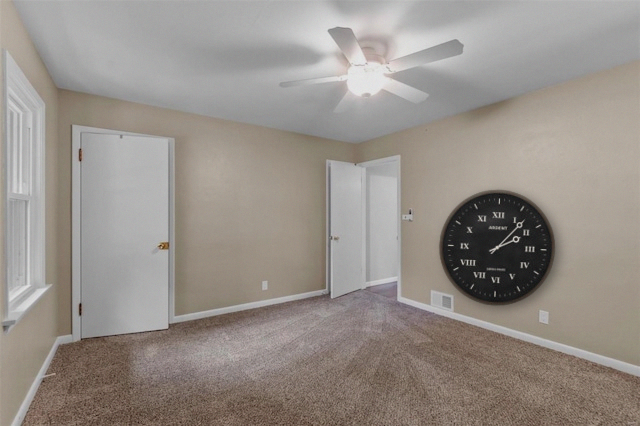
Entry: h=2 m=7
